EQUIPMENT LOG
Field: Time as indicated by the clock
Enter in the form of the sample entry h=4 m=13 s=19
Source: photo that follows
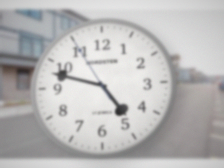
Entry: h=4 m=47 s=55
